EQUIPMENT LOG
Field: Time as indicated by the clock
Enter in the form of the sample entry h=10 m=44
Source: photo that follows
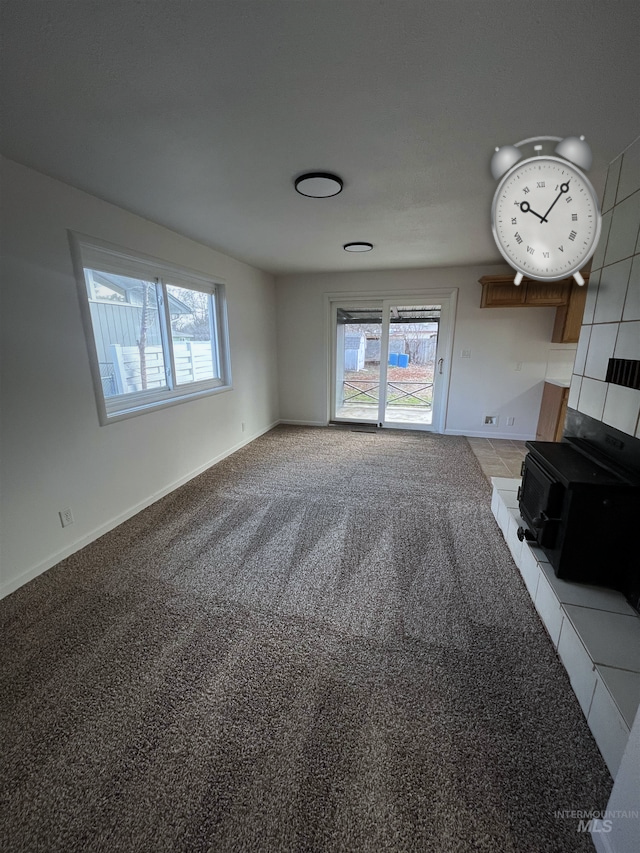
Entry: h=10 m=7
